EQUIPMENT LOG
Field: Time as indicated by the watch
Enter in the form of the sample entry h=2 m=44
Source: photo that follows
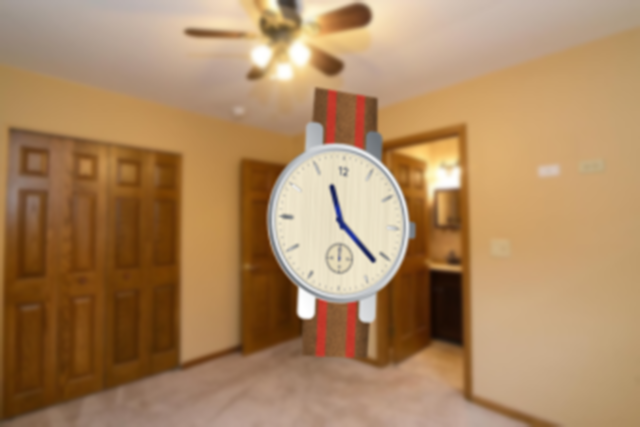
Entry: h=11 m=22
